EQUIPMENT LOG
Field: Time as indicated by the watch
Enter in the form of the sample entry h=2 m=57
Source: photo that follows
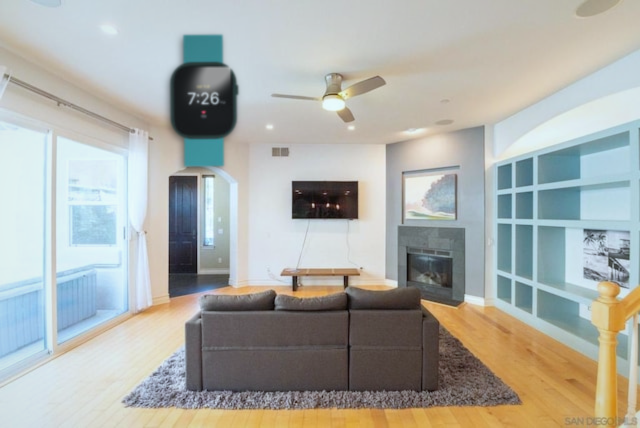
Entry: h=7 m=26
